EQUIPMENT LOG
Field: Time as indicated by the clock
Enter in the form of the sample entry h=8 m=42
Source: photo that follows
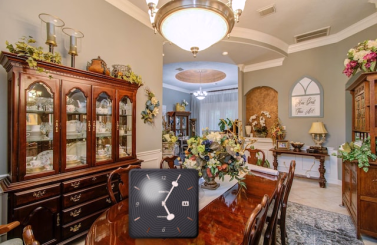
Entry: h=5 m=5
